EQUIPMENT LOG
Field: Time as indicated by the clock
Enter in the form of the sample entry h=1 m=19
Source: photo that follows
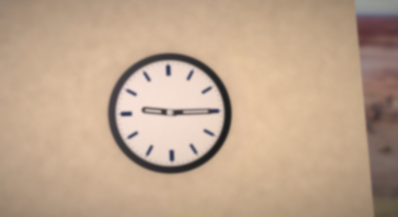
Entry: h=9 m=15
